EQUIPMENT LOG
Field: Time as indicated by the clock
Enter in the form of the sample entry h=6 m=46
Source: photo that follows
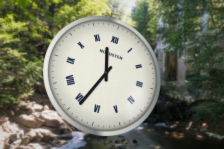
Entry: h=11 m=34
